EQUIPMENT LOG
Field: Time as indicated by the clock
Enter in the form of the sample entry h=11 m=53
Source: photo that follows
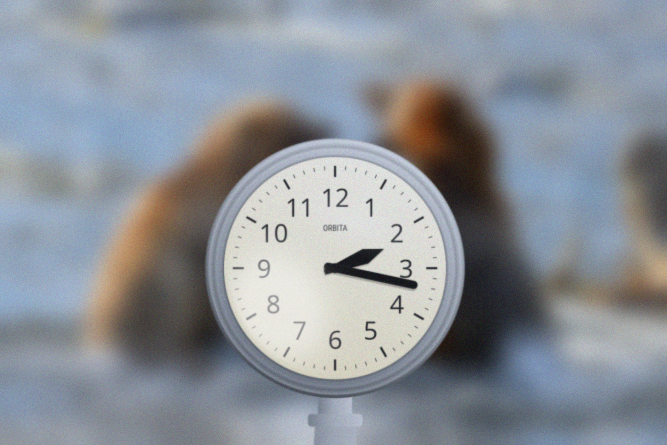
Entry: h=2 m=17
